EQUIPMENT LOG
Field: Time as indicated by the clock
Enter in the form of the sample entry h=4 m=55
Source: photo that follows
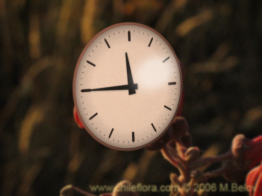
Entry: h=11 m=45
